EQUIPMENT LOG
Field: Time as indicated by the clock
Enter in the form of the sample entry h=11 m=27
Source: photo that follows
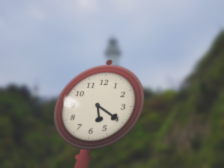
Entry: h=5 m=20
